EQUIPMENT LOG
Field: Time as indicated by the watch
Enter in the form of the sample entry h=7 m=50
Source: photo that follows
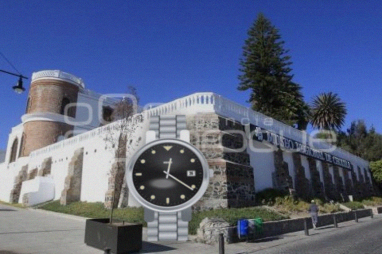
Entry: h=12 m=21
